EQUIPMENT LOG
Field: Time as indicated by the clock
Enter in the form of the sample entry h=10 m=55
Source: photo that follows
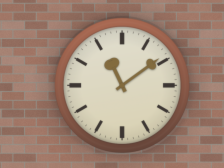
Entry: h=11 m=9
